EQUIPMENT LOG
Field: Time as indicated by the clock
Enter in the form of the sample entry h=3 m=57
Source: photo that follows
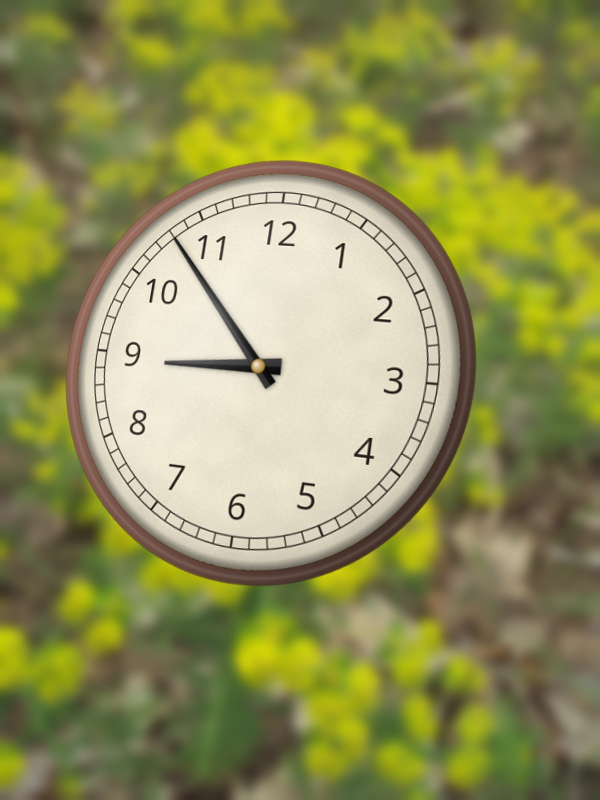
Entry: h=8 m=53
